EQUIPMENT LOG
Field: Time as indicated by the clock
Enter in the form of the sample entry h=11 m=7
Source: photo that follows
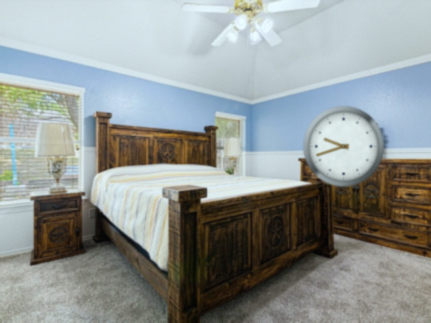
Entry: h=9 m=42
